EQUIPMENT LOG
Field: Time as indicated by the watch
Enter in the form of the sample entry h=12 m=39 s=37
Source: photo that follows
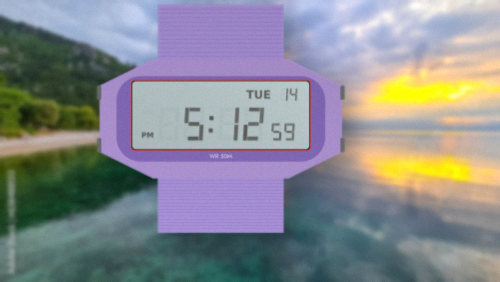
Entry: h=5 m=12 s=59
